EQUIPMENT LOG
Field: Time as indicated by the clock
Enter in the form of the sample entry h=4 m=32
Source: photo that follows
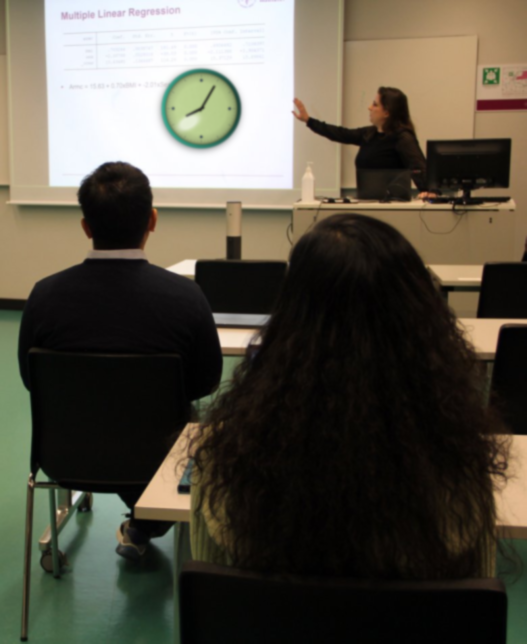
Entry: h=8 m=5
